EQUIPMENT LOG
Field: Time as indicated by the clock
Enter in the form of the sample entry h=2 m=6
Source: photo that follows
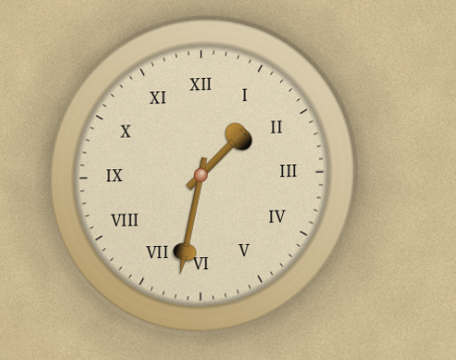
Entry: h=1 m=32
